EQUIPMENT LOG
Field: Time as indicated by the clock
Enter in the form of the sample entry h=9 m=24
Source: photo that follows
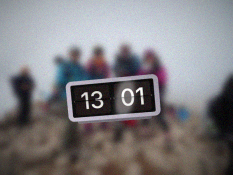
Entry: h=13 m=1
